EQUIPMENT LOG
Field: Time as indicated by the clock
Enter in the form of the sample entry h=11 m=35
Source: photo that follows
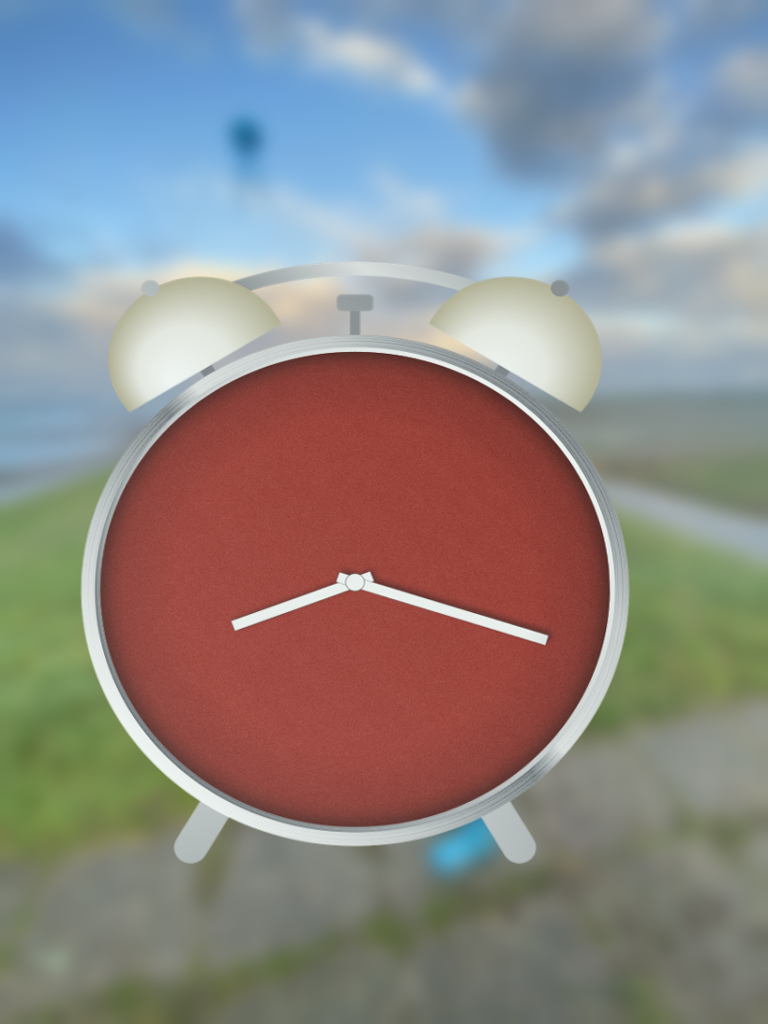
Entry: h=8 m=18
